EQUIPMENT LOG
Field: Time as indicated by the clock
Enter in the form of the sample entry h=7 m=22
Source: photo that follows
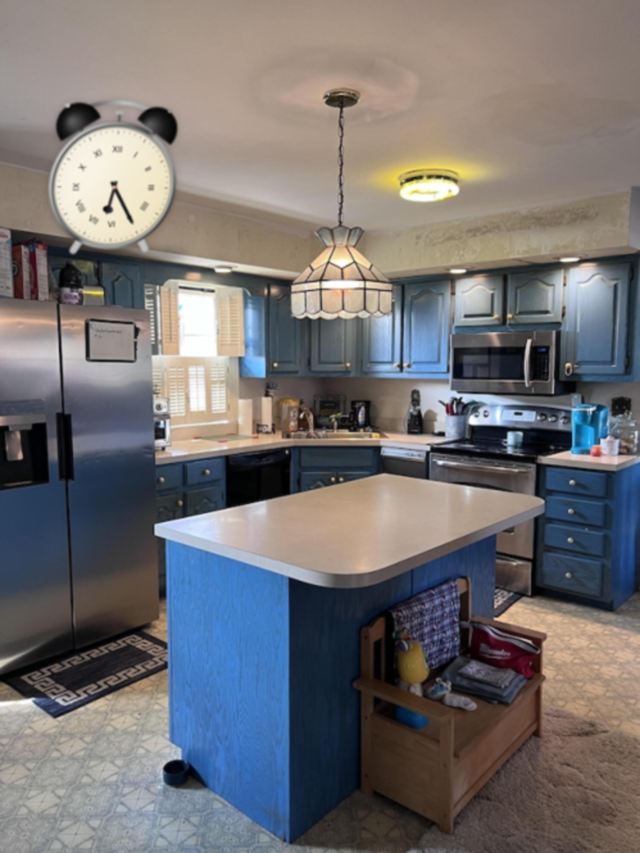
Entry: h=6 m=25
